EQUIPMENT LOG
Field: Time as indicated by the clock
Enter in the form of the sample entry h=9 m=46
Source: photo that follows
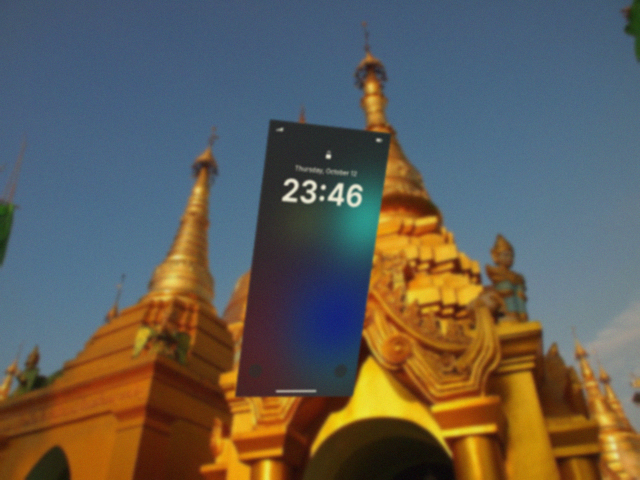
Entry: h=23 m=46
